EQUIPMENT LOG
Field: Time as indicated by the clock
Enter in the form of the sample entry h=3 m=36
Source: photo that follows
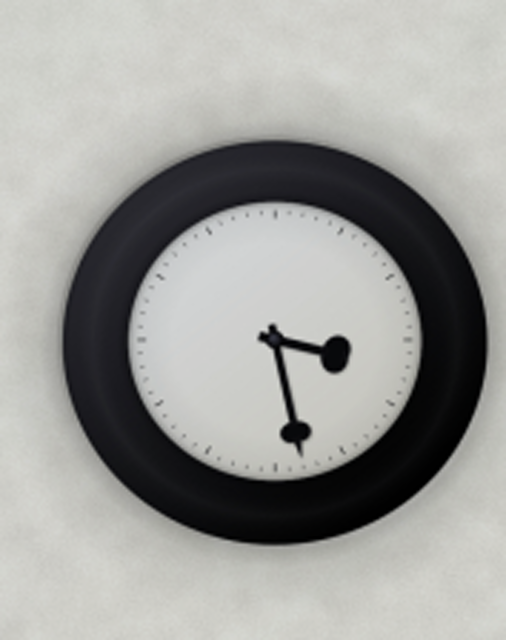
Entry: h=3 m=28
